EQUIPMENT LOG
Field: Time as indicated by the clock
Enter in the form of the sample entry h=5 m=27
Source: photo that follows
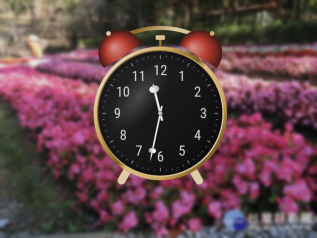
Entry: h=11 m=32
